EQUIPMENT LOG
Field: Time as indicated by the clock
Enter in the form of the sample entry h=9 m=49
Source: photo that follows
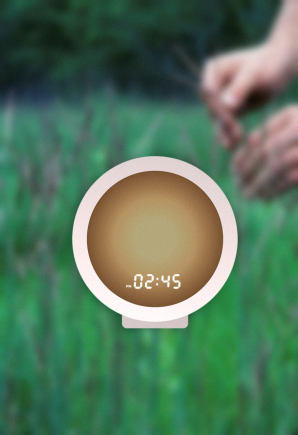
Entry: h=2 m=45
